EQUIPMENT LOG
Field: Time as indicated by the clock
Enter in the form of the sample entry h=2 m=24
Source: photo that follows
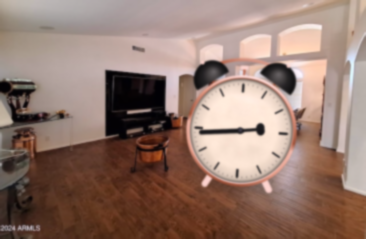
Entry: h=2 m=44
